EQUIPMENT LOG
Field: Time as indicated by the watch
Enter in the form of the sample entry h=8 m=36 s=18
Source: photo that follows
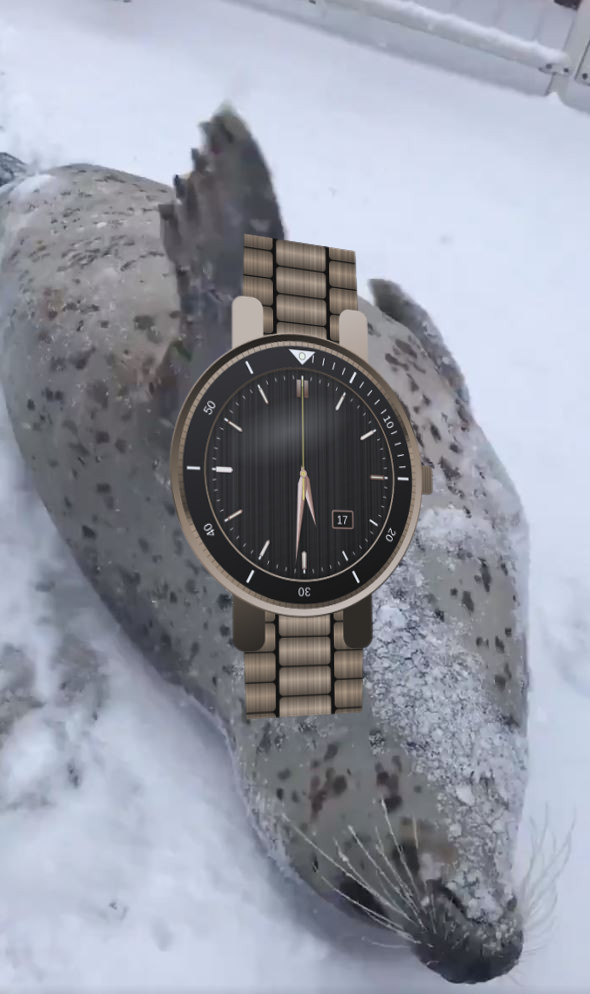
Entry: h=5 m=31 s=0
